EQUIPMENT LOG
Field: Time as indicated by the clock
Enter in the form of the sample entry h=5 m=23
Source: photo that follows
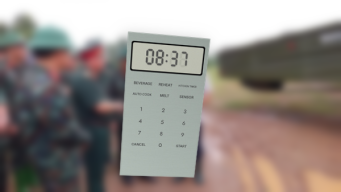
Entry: h=8 m=37
